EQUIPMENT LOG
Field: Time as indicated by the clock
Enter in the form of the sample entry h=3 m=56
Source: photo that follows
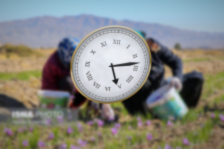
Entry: h=5 m=13
